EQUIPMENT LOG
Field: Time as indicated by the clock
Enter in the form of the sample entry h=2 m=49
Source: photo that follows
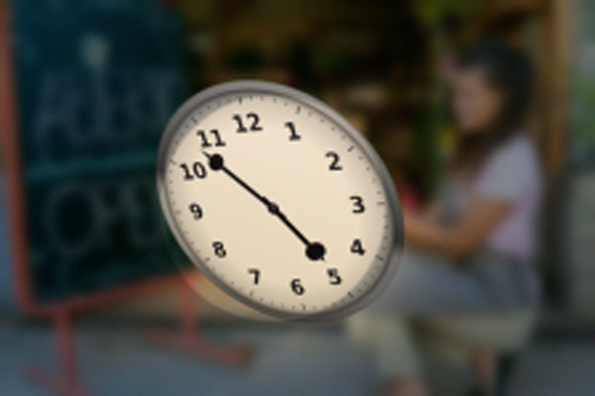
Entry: h=4 m=53
